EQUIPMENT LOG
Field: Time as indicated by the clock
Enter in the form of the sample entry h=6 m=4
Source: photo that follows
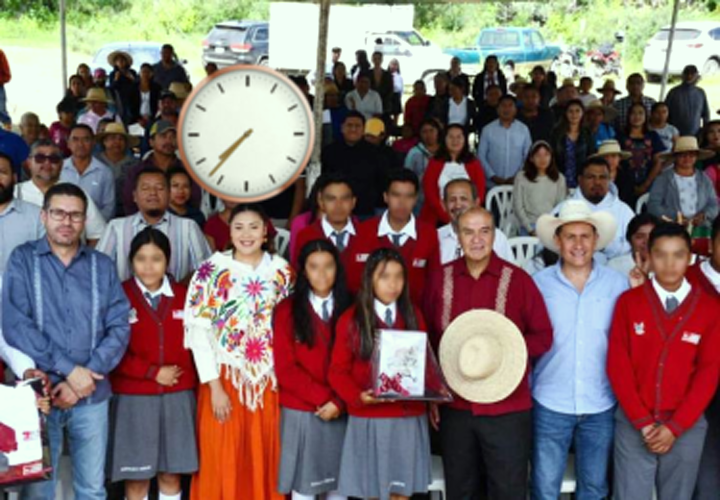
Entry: h=7 m=37
